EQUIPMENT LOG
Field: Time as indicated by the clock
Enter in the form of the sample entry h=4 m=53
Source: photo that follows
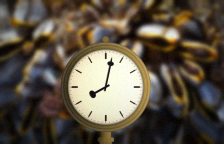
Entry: h=8 m=2
